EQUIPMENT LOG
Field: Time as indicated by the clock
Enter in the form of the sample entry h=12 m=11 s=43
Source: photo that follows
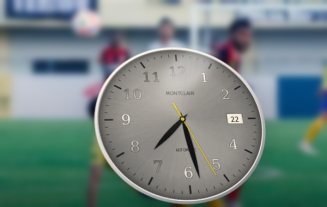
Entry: h=7 m=28 s=26
